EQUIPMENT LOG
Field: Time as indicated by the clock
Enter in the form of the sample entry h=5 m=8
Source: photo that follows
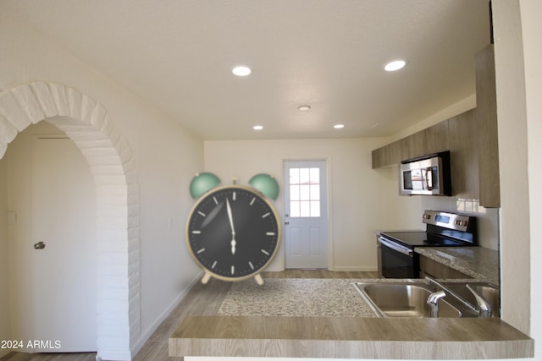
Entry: h=5 m=58
